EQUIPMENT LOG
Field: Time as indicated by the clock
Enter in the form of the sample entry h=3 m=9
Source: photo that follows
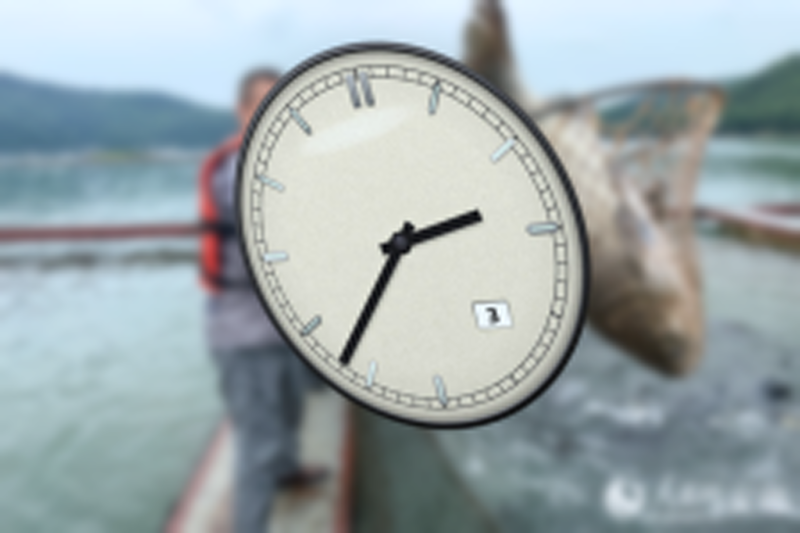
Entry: h=2 m=37
